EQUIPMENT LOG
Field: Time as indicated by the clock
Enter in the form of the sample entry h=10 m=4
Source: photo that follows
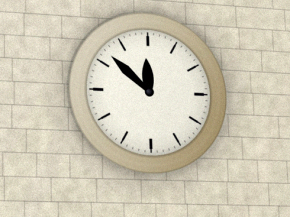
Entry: h=11 m=52
